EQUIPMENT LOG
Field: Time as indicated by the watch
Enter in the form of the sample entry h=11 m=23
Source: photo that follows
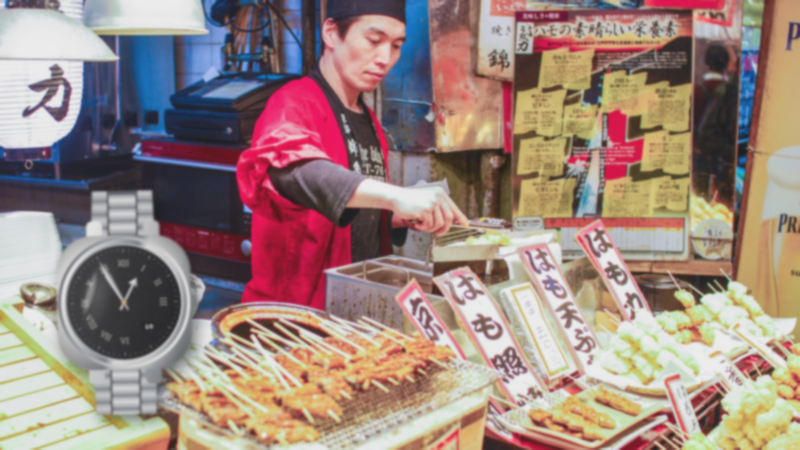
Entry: h=12 m=55
